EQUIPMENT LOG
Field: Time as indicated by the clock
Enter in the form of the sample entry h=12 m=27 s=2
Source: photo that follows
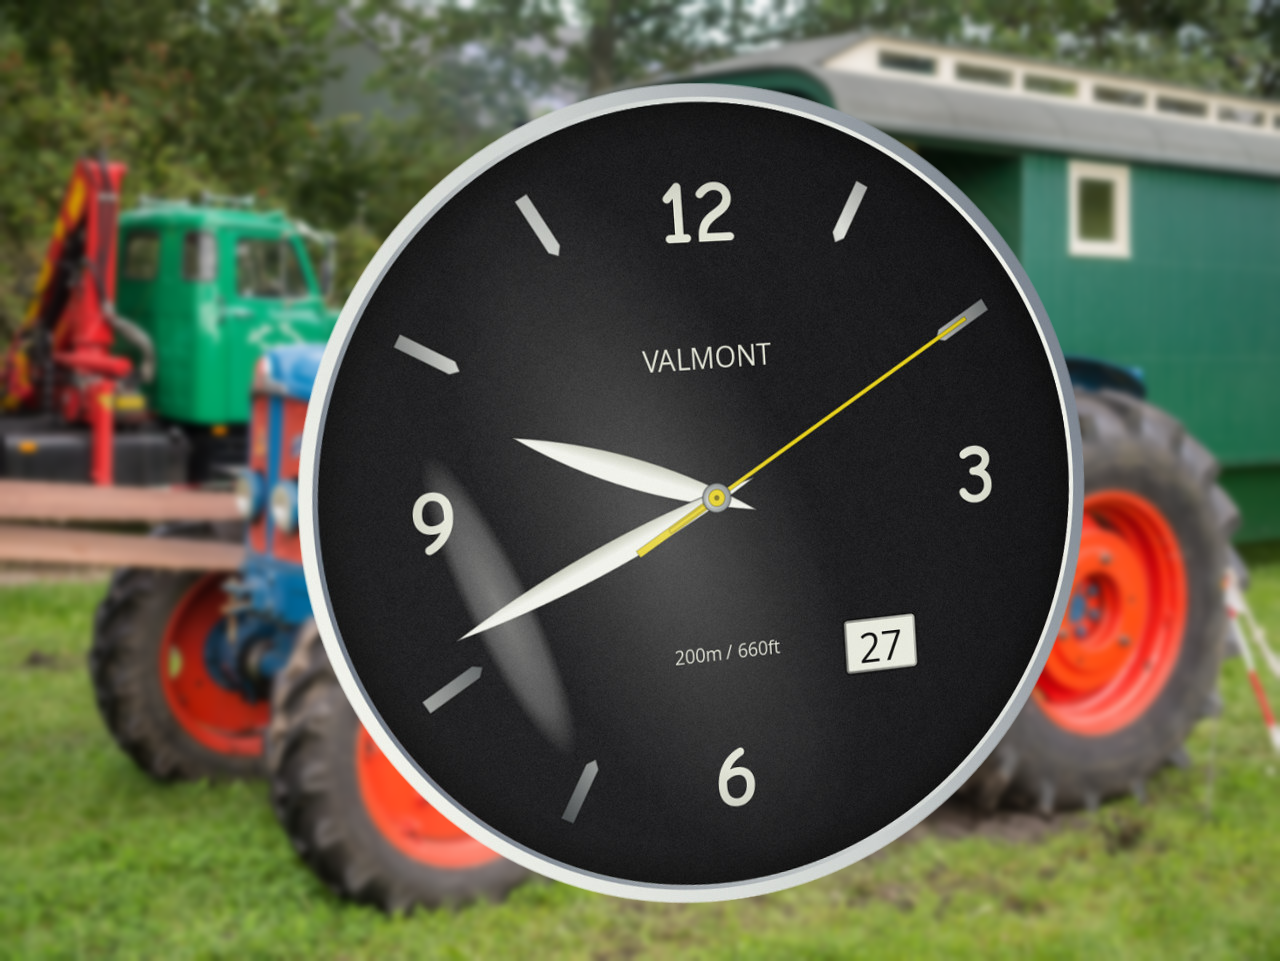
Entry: h=9 m=41 s=10
